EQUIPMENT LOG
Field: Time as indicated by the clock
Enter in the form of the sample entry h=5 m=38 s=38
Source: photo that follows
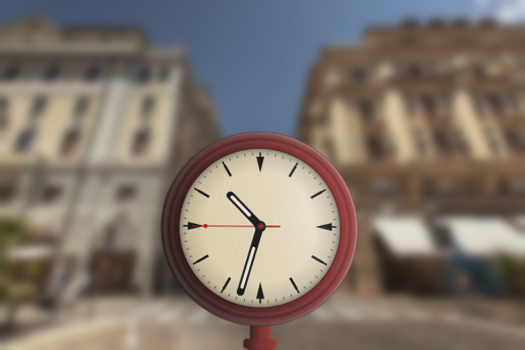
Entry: h=10 m=32 s=45
